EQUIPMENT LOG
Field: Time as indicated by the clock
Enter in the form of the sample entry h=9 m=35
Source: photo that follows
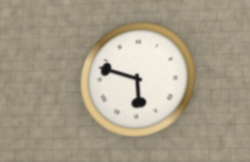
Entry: h=5 m=48
